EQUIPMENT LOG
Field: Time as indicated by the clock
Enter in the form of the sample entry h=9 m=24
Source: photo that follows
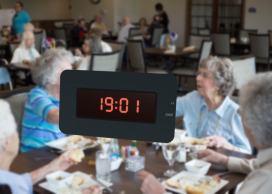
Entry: h=19 m=1
